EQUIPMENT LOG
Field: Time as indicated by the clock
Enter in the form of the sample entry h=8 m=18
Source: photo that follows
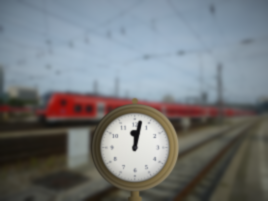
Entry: h=12 m=2
